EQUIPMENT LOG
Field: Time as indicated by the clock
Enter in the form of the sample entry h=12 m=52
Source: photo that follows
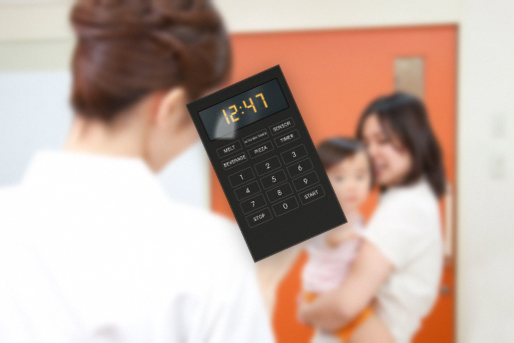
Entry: h=12 m=47
